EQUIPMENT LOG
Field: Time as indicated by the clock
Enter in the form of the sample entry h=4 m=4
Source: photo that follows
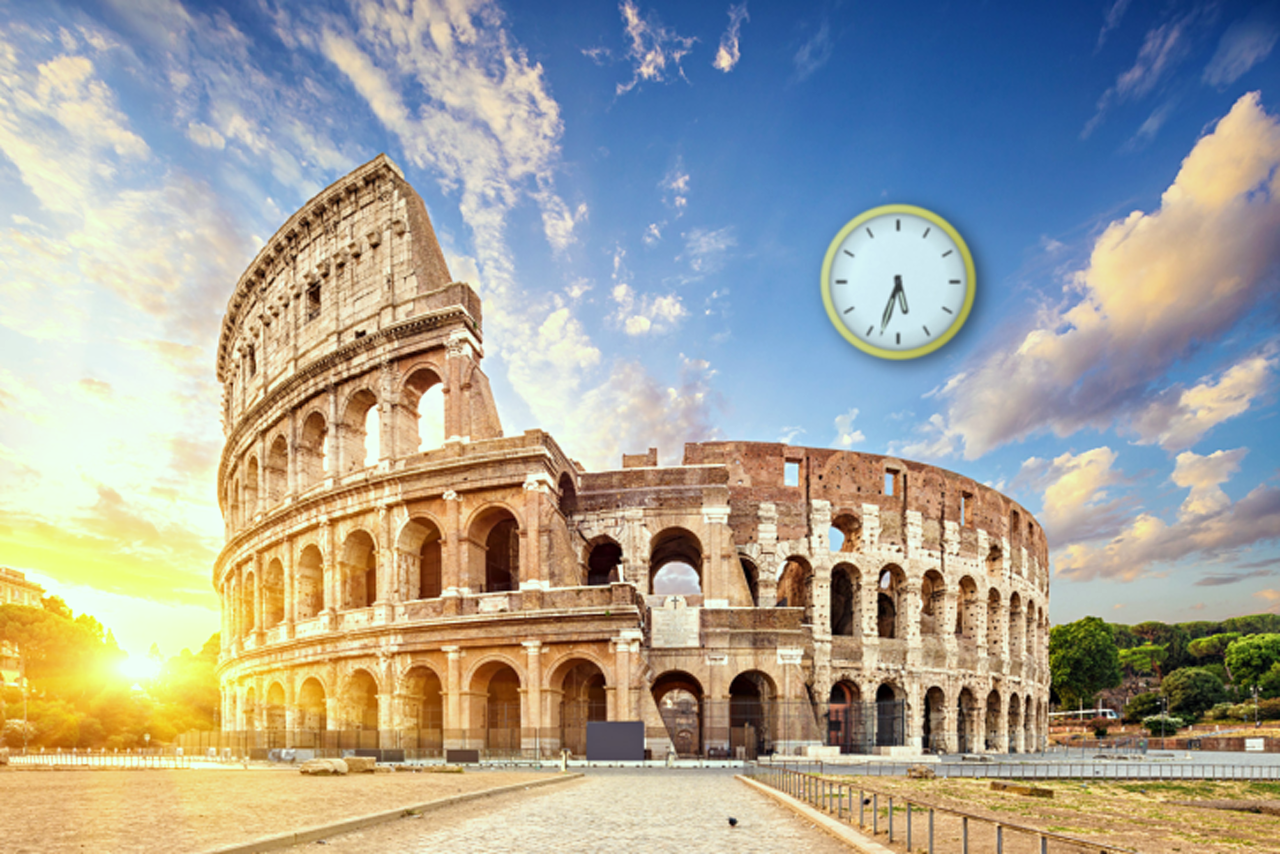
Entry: h=5 m=33
